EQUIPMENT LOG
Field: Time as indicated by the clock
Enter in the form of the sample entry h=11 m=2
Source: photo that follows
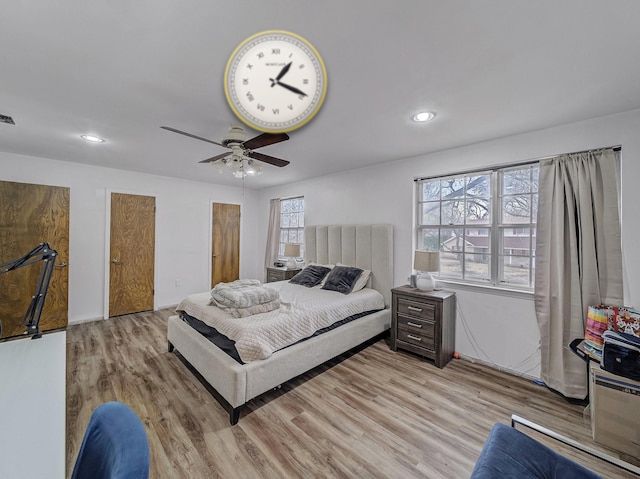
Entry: h=1 m=19
